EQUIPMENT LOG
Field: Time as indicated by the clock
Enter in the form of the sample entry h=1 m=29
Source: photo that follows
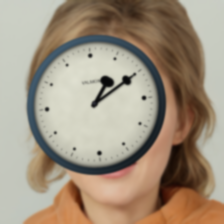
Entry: h=1 m=10
